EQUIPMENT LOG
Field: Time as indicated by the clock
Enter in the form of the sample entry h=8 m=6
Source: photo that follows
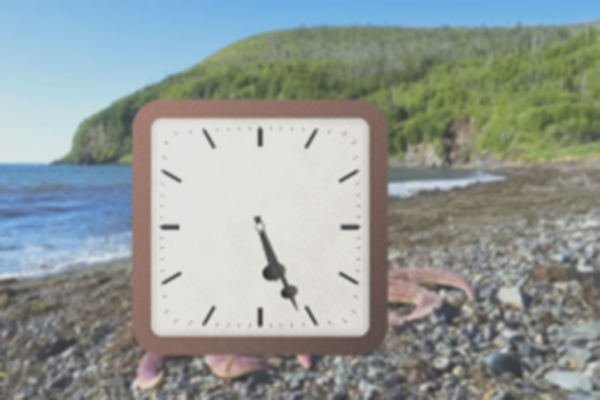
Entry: h=5 m=26
